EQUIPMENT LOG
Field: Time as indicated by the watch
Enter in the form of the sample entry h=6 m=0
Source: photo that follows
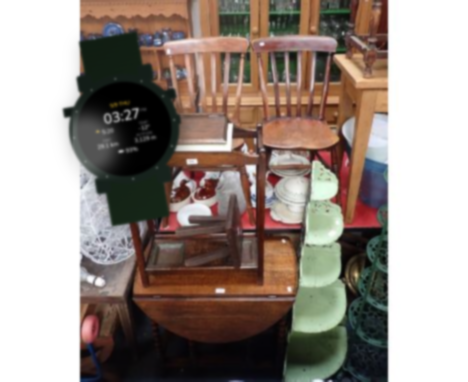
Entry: h=3 m=27
